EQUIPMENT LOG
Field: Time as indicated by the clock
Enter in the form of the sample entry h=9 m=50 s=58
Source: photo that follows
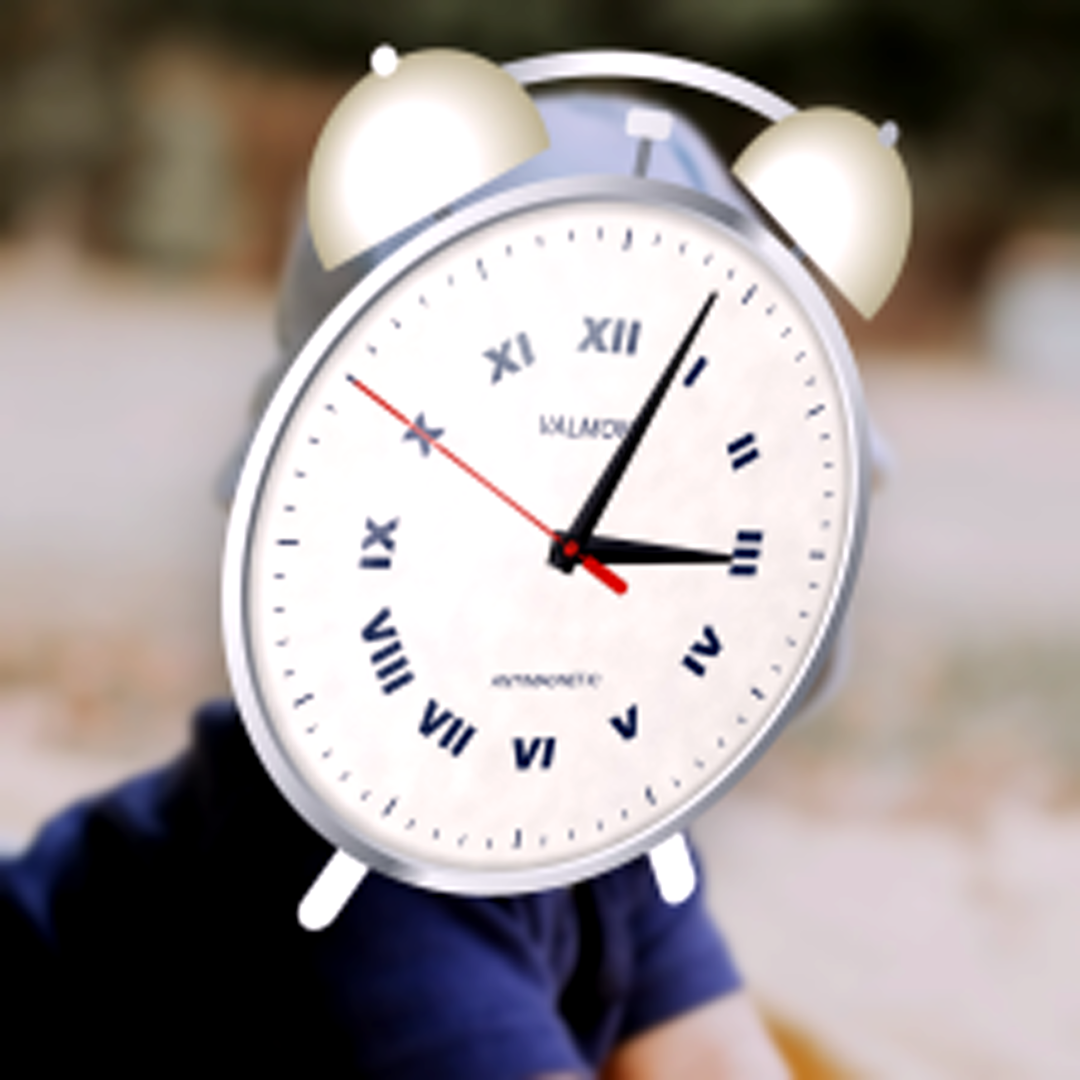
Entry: h=3 m=3 s=50
